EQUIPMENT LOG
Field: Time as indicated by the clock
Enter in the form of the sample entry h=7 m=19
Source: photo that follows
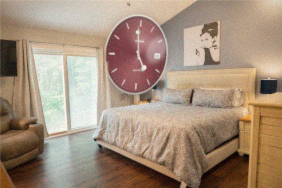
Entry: h=4 m=59
